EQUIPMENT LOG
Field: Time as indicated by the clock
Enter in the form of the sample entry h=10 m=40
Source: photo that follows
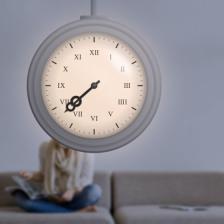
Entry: h=7 m=38
